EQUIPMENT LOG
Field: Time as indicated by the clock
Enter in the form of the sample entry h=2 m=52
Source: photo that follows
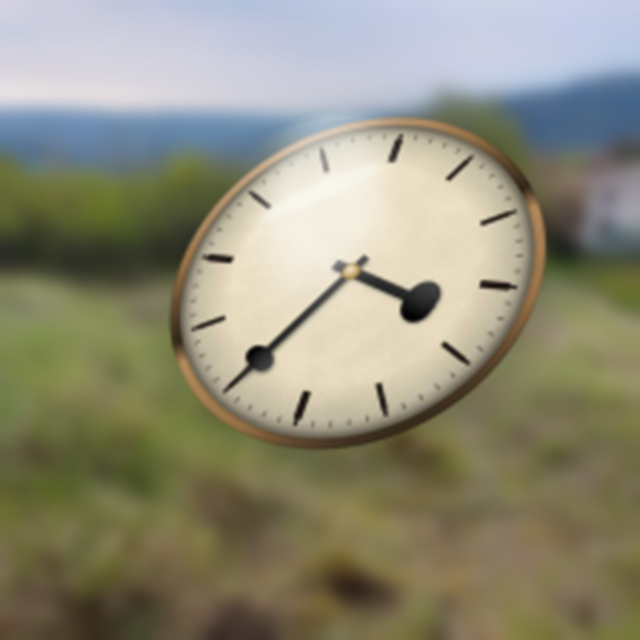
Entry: h=3 m=35
